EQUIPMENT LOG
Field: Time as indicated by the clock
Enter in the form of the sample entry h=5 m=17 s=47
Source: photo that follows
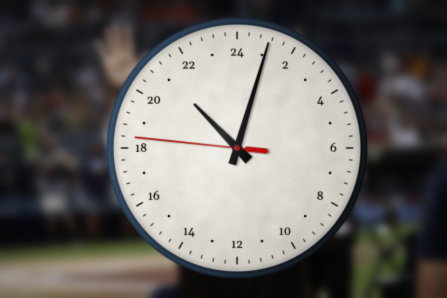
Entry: h=21 m=2 s=46
